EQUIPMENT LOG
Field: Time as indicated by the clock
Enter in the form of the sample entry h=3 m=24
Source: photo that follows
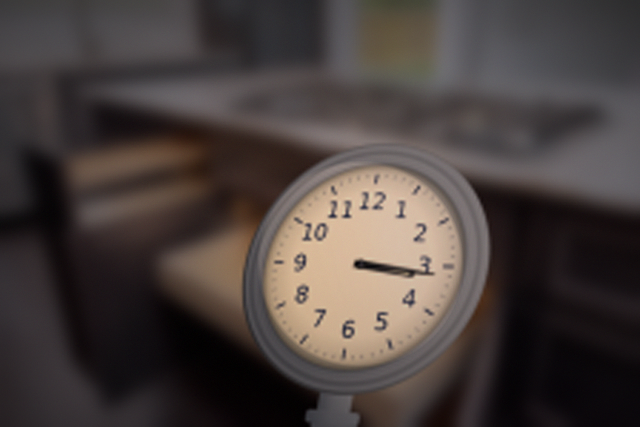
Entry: h=3 m=16
